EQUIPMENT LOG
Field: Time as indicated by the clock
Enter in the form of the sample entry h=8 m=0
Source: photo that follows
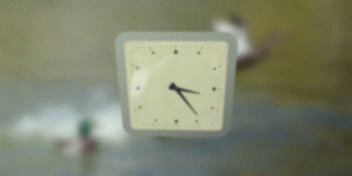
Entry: h=3 m=24
